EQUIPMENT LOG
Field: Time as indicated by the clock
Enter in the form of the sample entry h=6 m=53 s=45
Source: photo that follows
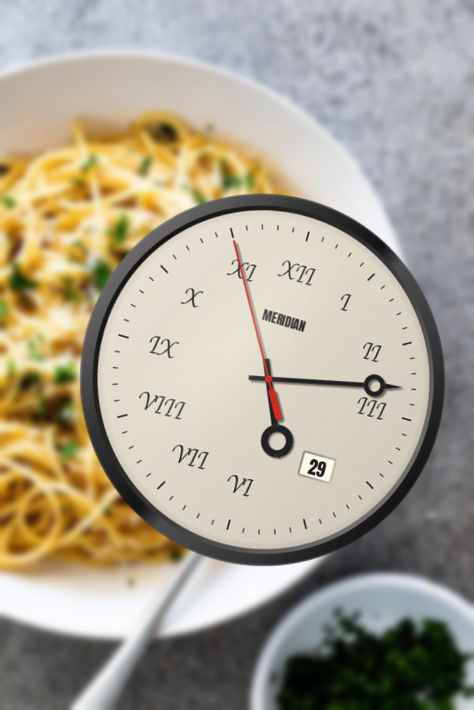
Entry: h=5 m=12 s=55
